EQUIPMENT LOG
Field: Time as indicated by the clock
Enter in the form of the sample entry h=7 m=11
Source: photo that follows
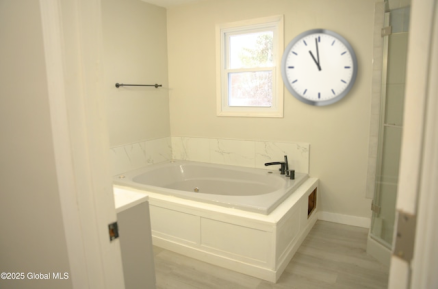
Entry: h=10 m=59
